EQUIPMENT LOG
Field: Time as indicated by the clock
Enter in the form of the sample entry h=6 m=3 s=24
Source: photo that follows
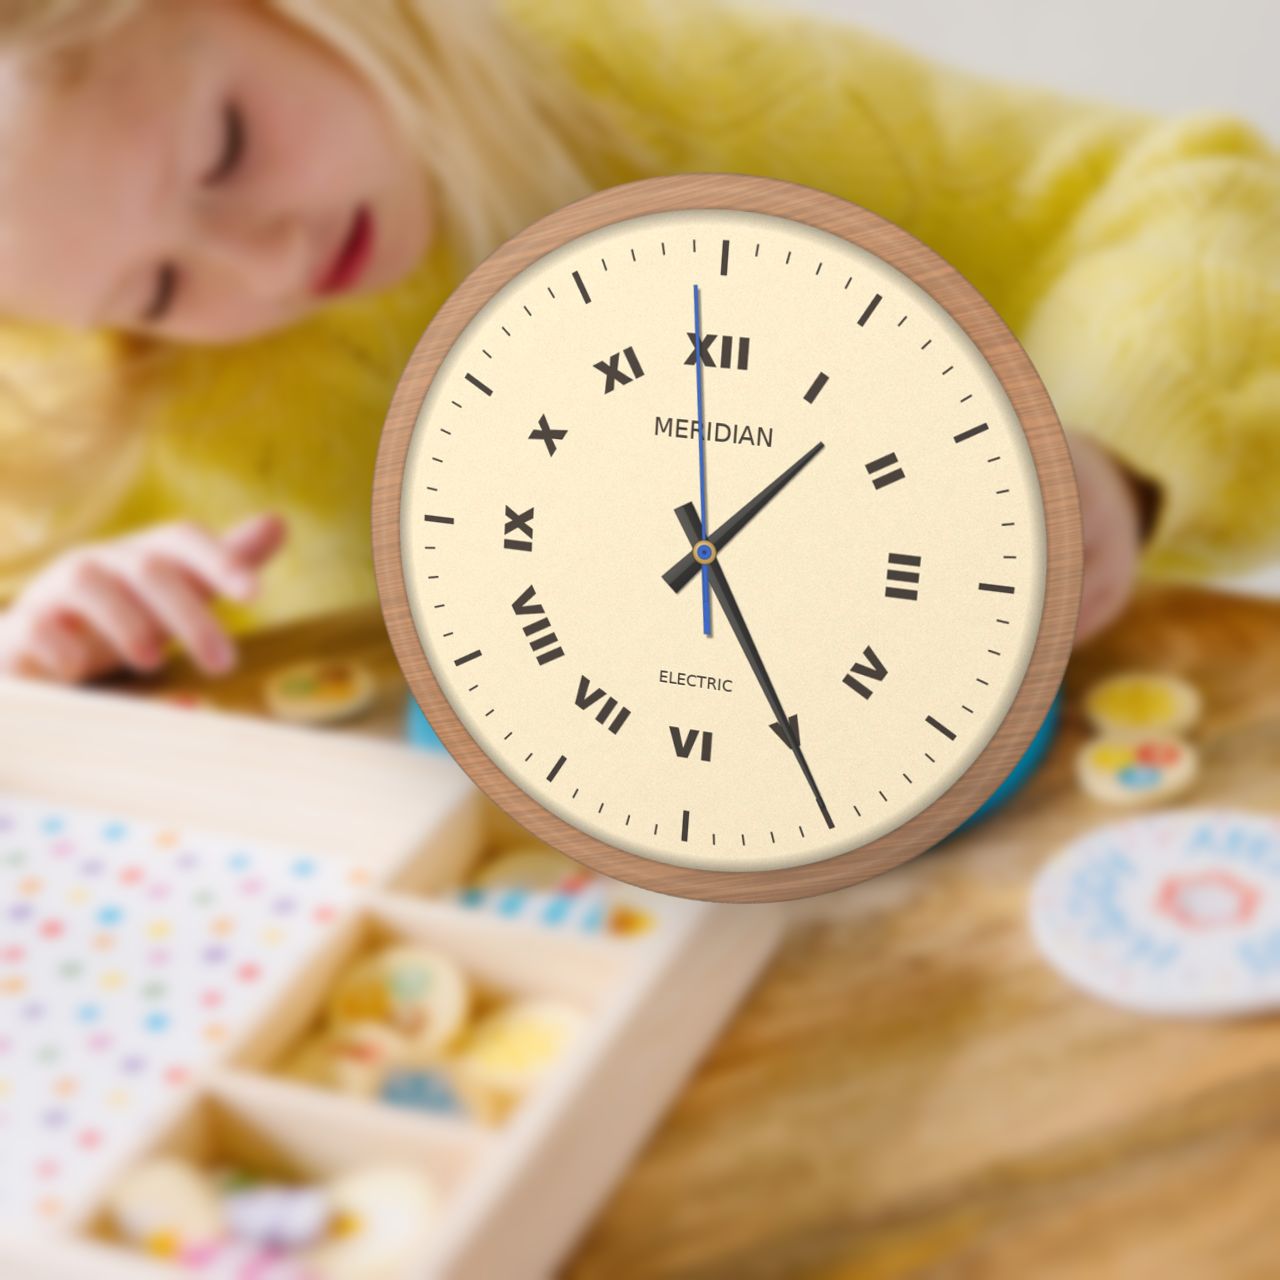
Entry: h=1 m=24 s=59
